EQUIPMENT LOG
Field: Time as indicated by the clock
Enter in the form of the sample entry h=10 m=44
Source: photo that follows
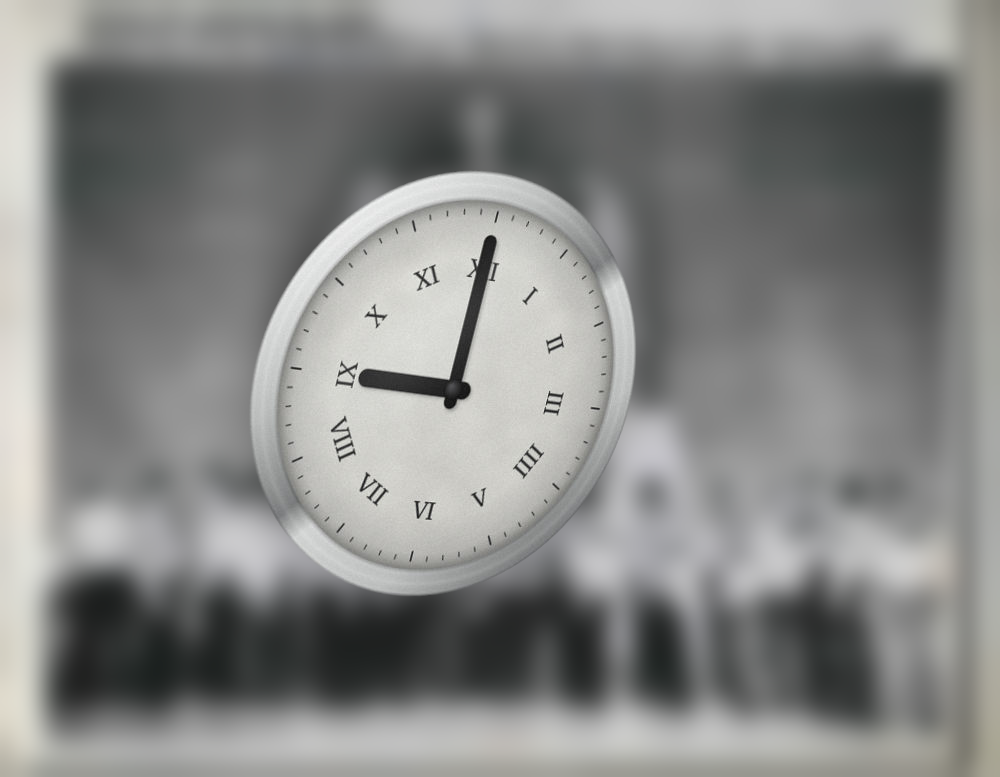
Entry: h=9 m=0
